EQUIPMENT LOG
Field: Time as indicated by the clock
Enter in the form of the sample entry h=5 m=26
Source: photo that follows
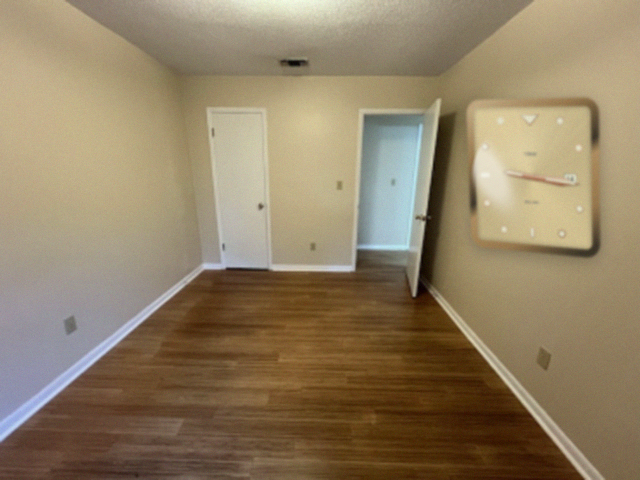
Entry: h=9 m=16
